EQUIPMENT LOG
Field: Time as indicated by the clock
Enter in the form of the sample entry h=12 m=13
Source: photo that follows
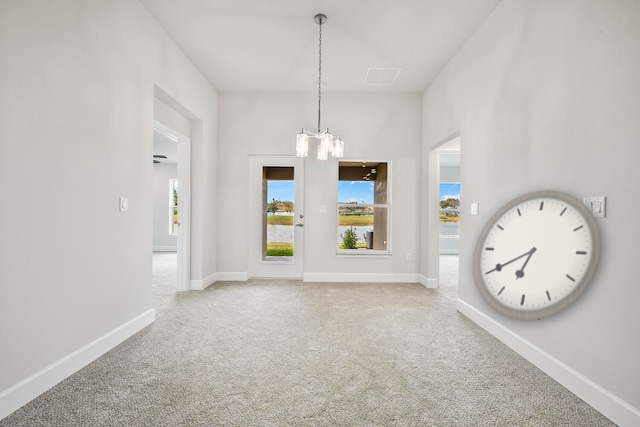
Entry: h=6 m=40
